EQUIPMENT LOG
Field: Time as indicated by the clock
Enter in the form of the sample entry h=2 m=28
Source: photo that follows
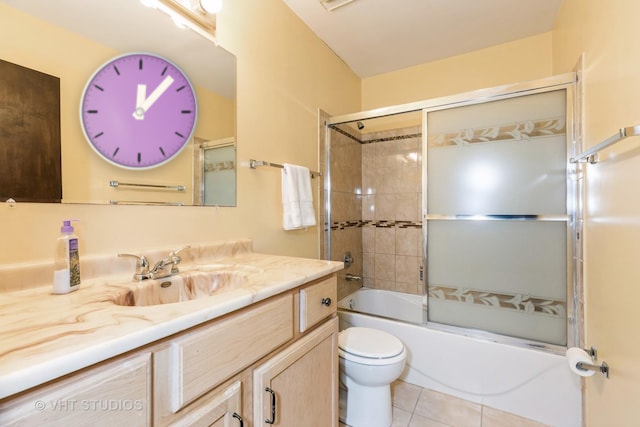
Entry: h=12 m=7
